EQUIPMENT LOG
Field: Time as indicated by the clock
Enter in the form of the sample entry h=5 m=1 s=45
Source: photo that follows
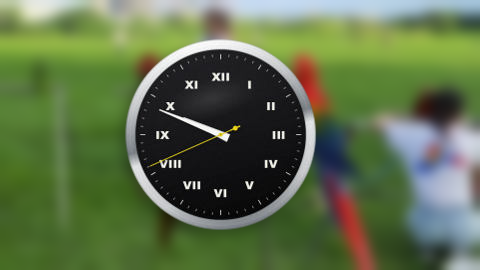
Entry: h=9 m=48 s=41
